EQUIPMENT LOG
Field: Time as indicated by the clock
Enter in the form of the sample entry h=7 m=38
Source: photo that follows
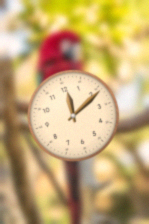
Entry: h=12 m=11
